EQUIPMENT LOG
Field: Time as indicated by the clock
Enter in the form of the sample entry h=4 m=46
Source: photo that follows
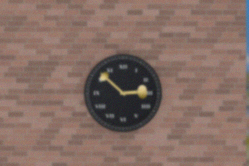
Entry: h=2 m=52
